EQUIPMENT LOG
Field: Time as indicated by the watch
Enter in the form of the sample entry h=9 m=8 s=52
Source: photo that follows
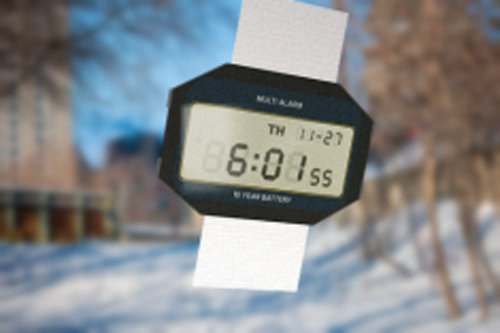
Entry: h=6 m=1 s=55
